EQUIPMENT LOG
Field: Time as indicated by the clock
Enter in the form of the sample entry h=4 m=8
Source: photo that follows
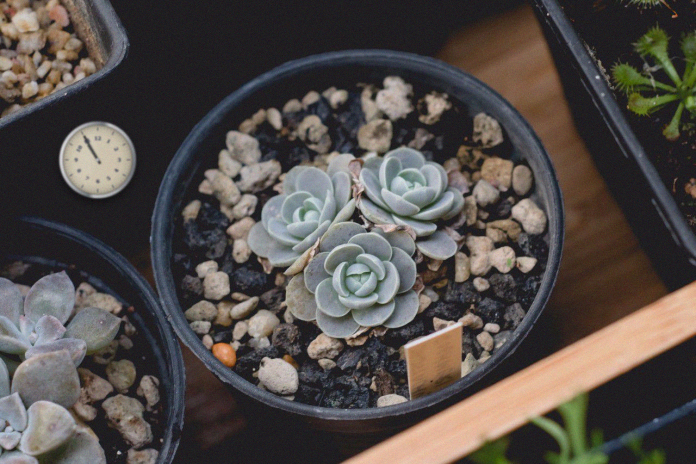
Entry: h=10 m=55
